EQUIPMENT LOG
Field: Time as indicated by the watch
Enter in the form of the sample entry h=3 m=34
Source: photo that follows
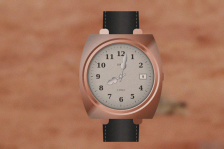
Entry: h=8 m=2
